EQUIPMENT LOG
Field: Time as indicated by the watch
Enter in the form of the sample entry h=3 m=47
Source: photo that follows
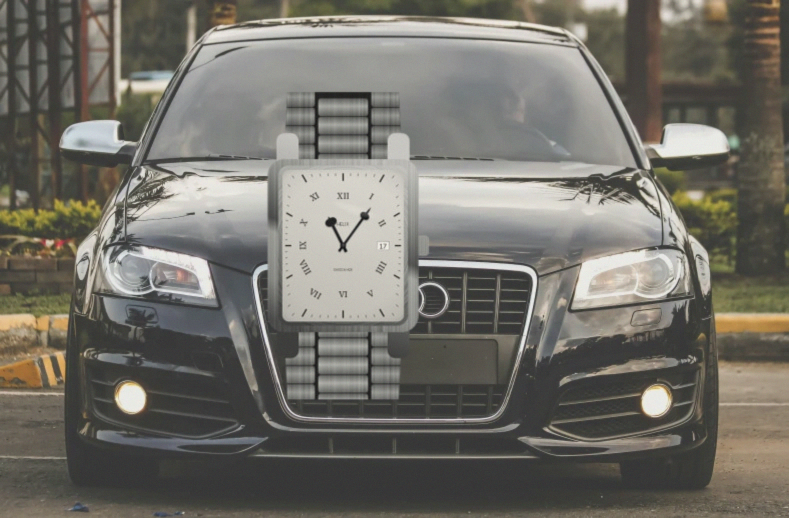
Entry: h=11 m=6
